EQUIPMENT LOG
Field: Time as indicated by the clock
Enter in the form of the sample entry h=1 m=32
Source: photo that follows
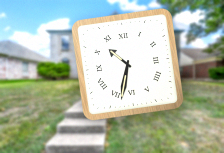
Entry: h=10 m=33
